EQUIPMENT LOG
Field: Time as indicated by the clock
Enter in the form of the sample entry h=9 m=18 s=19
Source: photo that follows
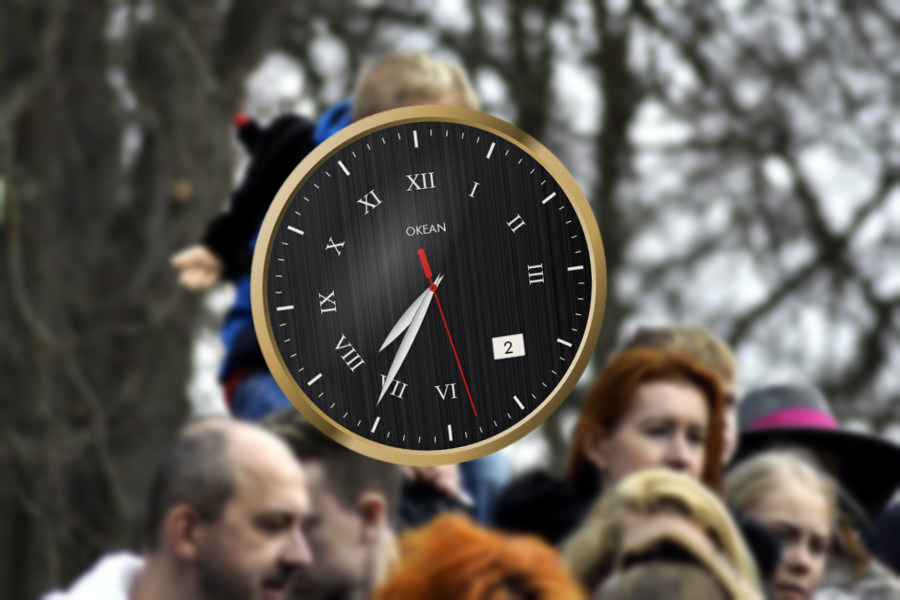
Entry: h=7 m=35 s=28
